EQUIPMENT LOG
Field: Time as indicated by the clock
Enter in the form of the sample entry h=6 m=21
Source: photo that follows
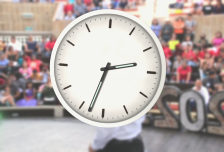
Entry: h=2 m=33
